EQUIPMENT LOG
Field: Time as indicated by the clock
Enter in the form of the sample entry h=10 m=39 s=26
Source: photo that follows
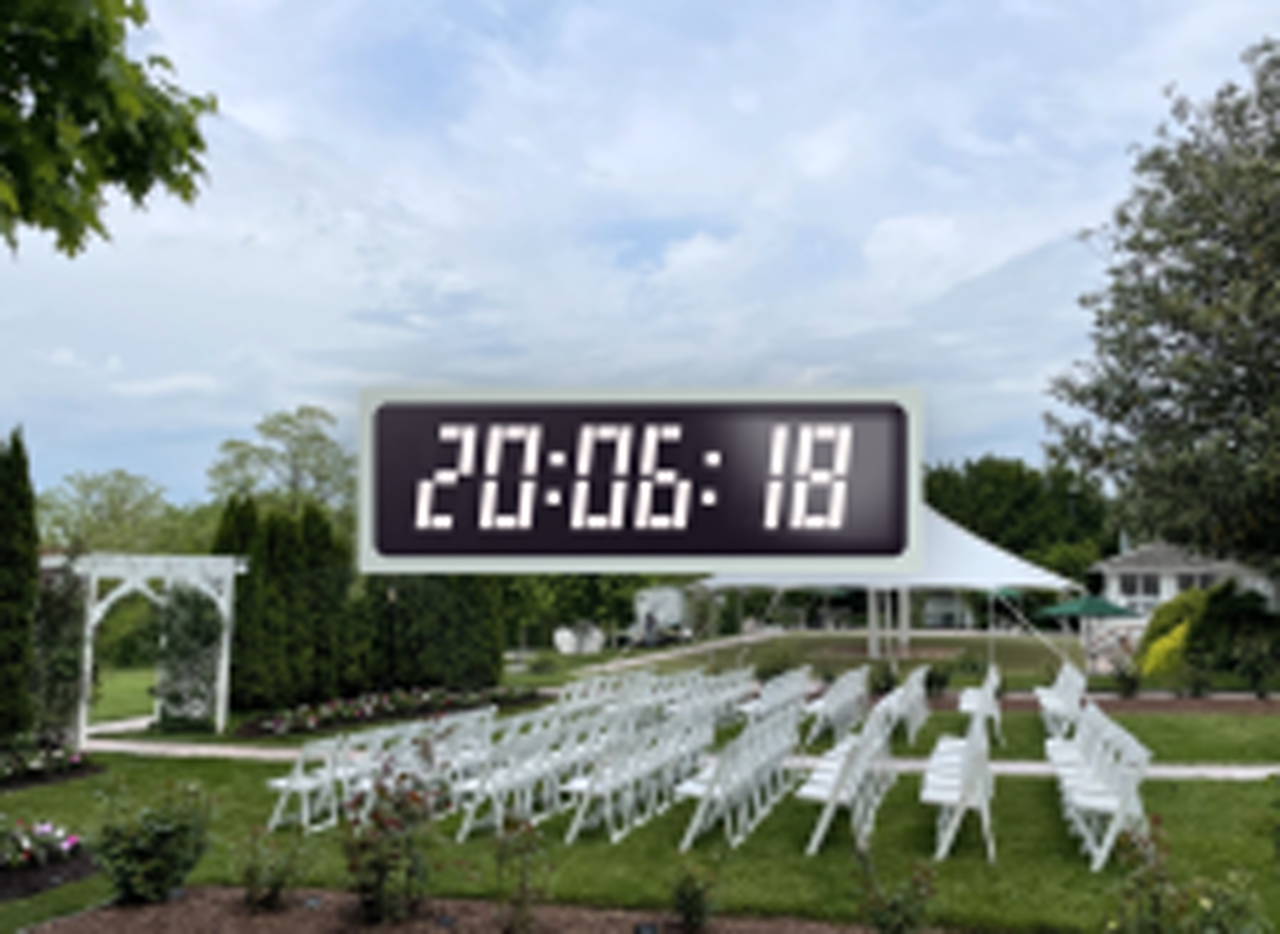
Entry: h=20 m=6 s=18
